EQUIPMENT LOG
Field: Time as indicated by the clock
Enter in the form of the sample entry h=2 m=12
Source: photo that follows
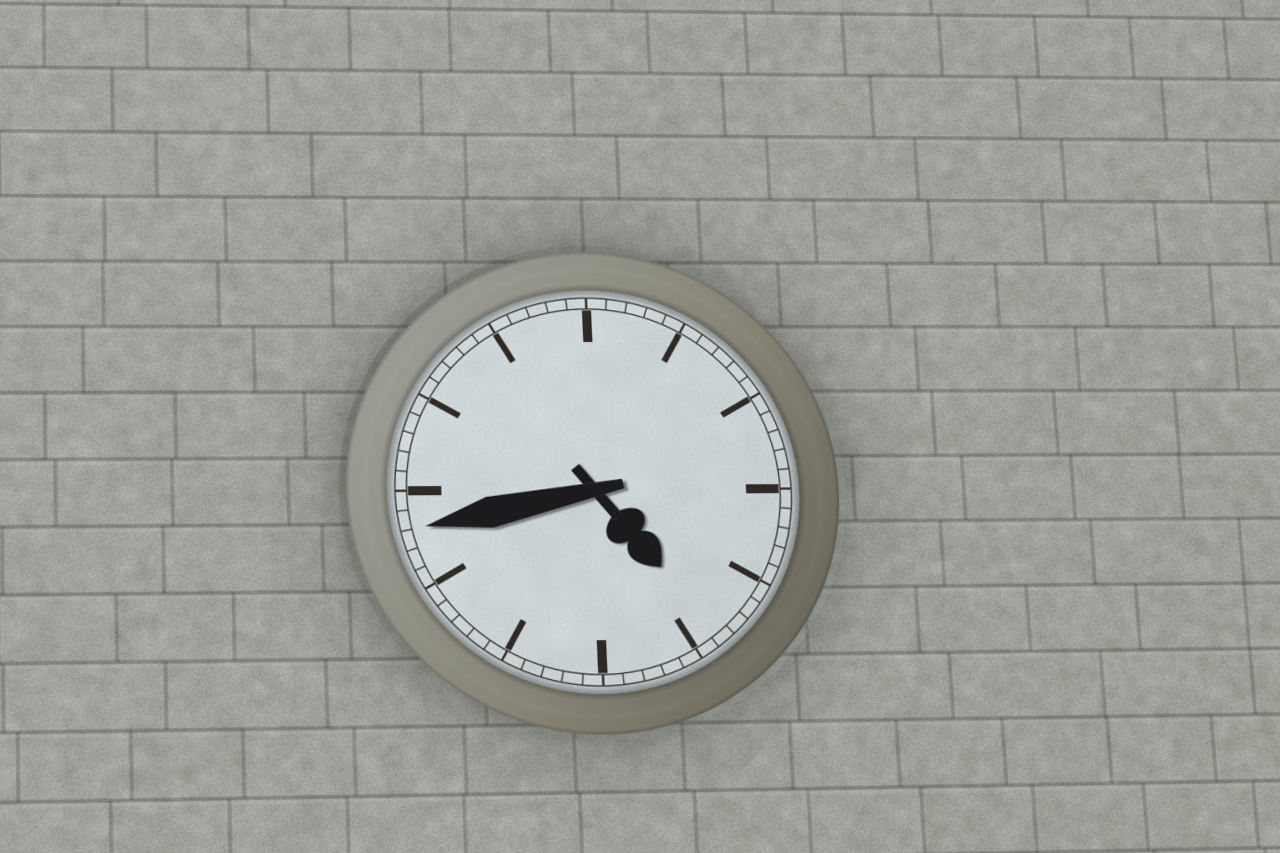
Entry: h=4 m=43
